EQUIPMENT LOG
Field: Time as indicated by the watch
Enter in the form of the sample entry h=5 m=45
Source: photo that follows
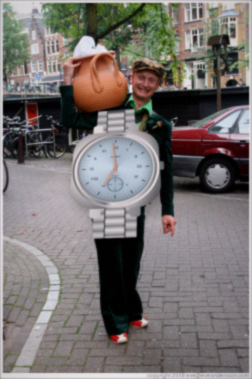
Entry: h=6 m=59
